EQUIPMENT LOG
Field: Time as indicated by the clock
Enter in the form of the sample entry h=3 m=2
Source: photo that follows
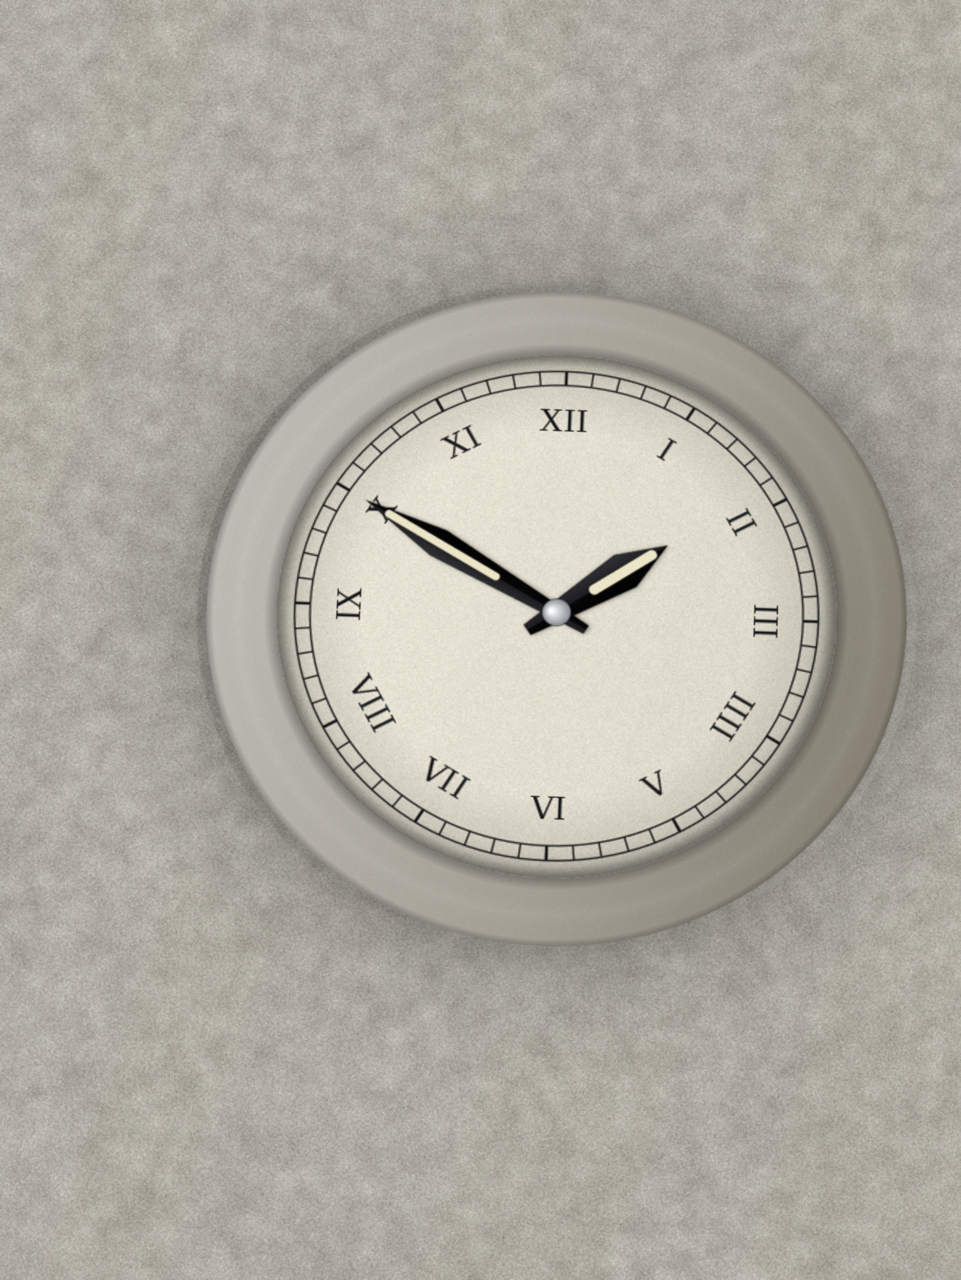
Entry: h=1 m=50
